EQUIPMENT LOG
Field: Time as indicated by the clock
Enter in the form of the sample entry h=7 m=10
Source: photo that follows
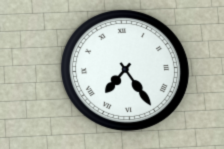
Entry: h=7 m=25
